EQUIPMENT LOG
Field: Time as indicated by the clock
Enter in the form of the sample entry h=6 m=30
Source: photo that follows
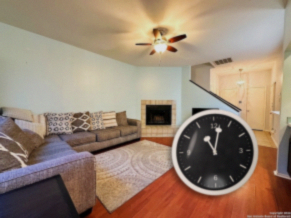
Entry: h=11 m=2
